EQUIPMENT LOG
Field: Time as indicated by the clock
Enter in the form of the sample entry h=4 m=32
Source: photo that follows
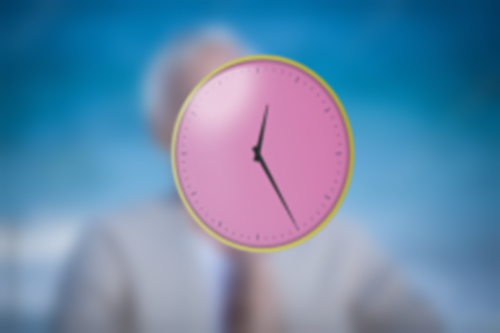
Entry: h=12 m=25
